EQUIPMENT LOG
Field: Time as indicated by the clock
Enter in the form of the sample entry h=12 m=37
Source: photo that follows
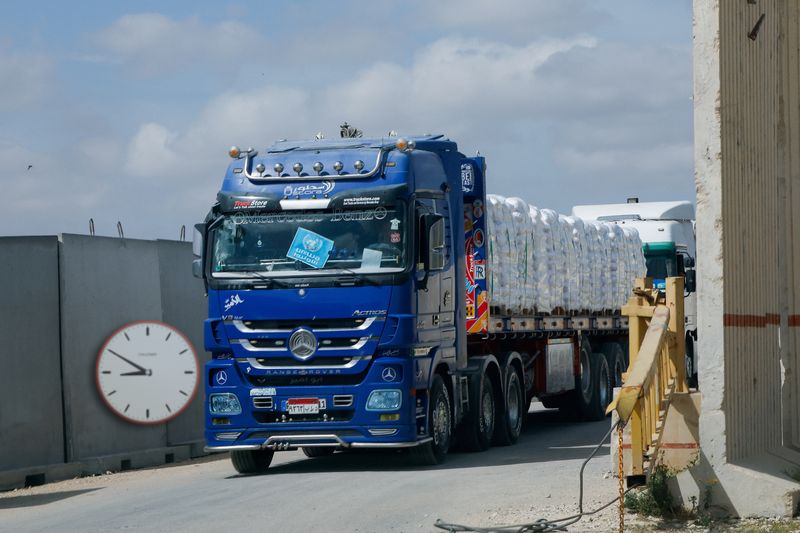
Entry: h=8 m=50
